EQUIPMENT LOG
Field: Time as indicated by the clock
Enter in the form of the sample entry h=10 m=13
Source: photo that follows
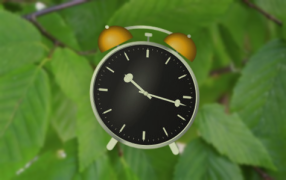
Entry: h=10 m=17
